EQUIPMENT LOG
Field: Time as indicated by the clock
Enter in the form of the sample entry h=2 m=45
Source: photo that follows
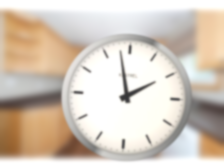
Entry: h=1 m=58
